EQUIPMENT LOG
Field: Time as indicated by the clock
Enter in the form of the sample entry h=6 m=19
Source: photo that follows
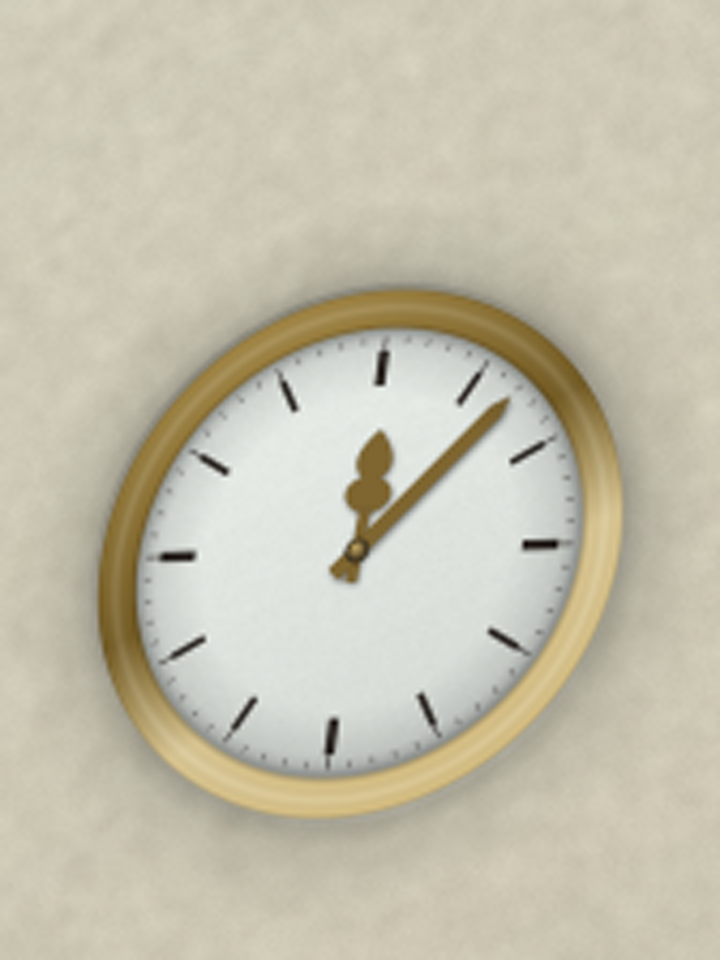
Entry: h=12 m=7
